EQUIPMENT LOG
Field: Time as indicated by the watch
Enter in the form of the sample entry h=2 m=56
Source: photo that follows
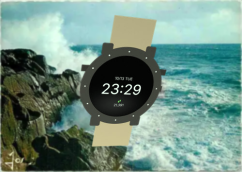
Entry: h=23 m=29
